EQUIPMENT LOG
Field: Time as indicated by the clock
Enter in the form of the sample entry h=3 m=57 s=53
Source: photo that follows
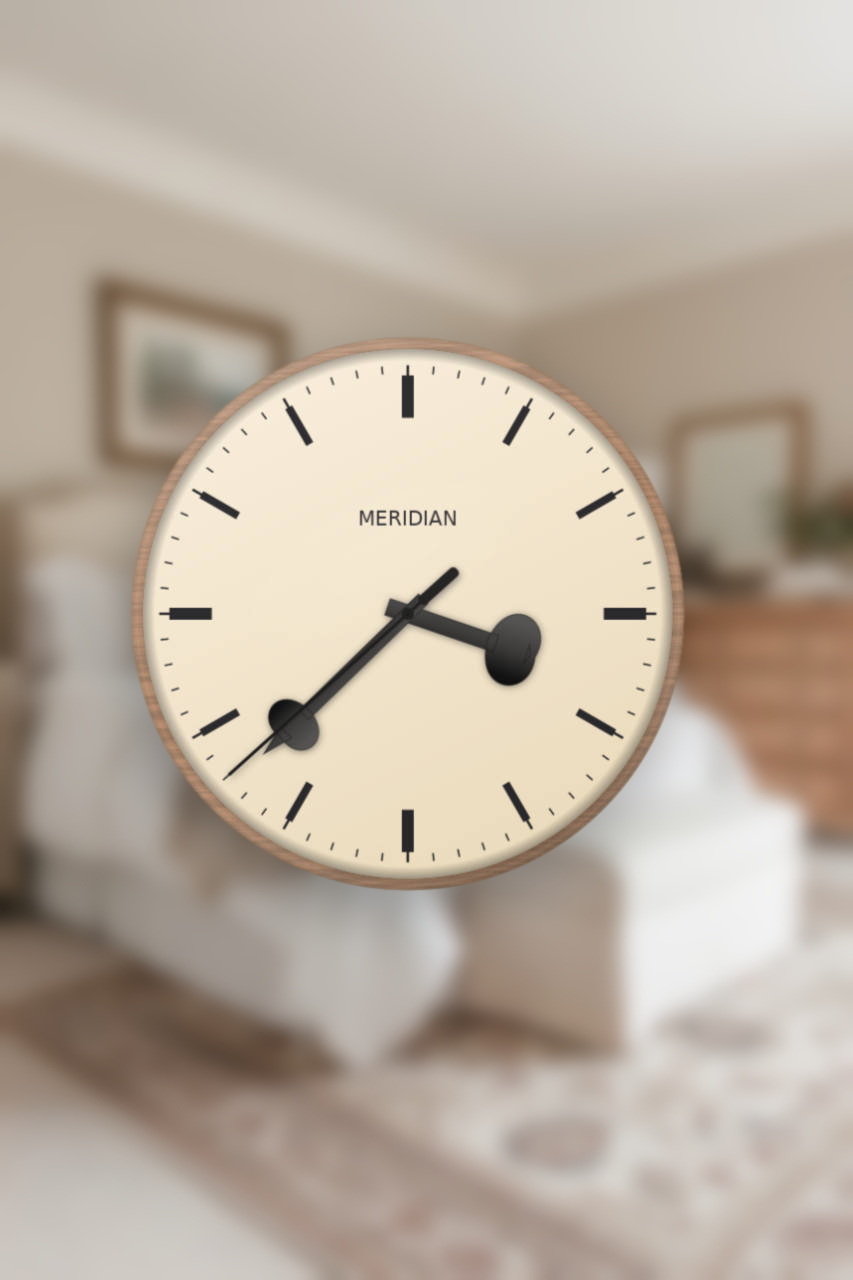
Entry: h=3 m=37 s=38
